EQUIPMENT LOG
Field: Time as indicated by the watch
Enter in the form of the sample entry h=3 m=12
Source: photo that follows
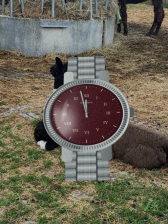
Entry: h=11 m=58
